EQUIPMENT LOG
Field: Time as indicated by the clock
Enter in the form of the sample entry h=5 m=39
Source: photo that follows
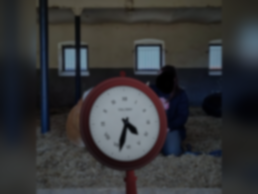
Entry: h=4 m=33
